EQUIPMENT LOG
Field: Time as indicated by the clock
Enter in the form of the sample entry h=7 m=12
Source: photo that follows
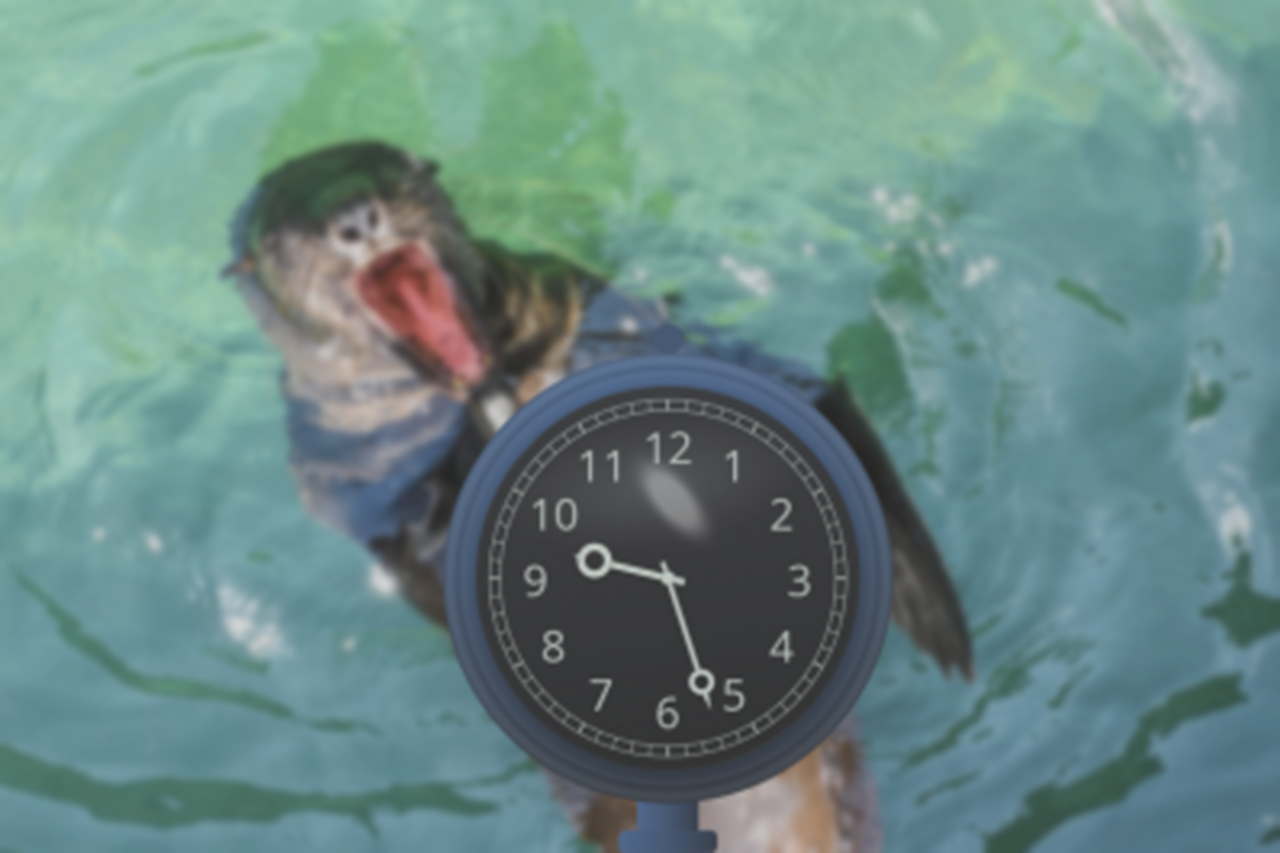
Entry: h=9 m=27
